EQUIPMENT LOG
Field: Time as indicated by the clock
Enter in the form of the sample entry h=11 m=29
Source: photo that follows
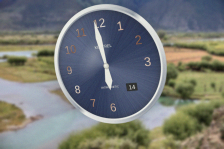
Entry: h=5 m=59
